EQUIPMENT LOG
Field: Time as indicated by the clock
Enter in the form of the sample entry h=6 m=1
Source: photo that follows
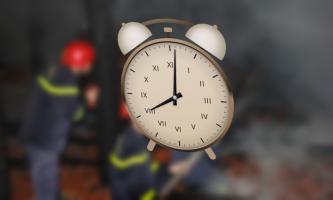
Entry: h=8 m=1
